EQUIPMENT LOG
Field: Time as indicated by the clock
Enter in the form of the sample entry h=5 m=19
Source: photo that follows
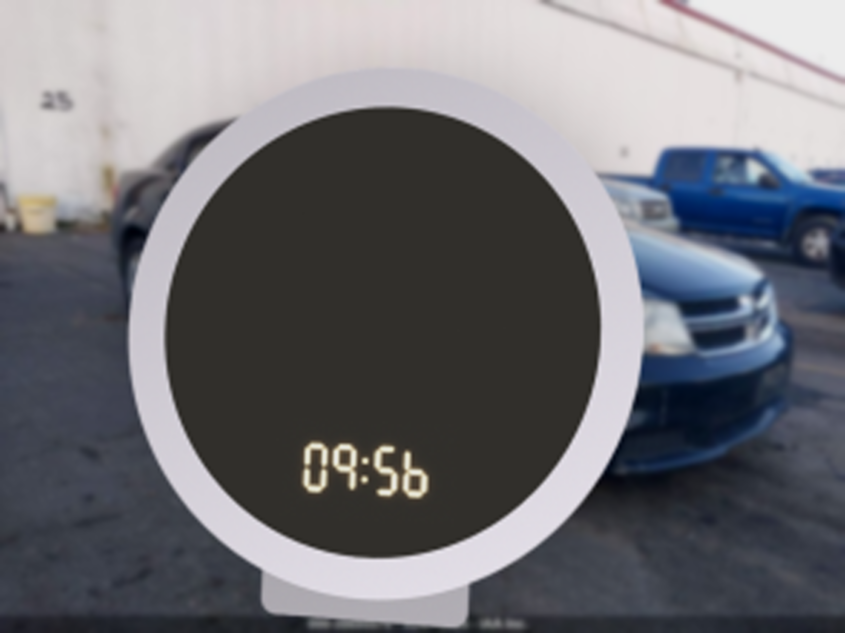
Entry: h=9 m=56
